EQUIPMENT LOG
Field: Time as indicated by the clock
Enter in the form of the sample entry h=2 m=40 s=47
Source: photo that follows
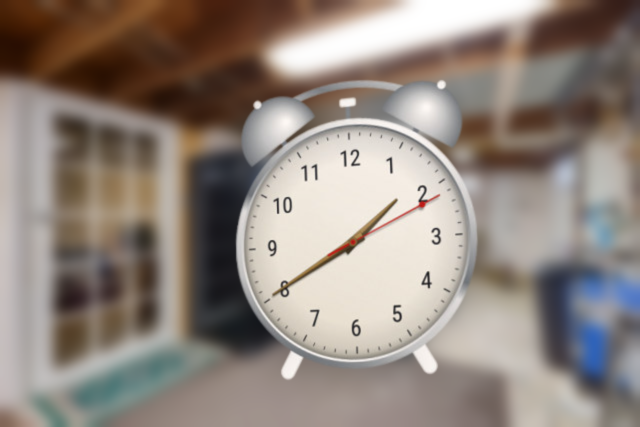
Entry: h=1 m=40 s=11
